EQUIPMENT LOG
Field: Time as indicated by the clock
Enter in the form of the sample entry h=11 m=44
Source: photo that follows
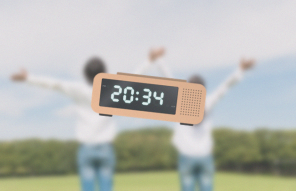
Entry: h=20 m=34
